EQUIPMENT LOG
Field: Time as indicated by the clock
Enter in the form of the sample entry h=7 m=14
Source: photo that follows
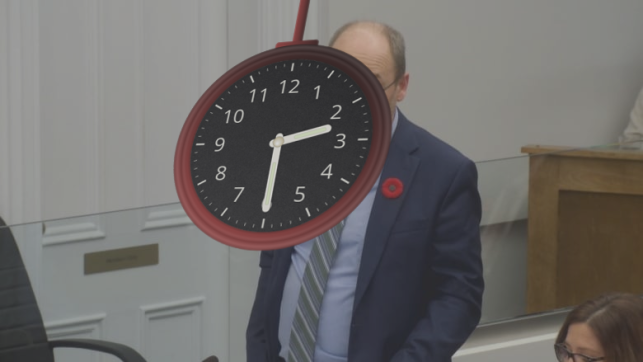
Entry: h=2 m=30
